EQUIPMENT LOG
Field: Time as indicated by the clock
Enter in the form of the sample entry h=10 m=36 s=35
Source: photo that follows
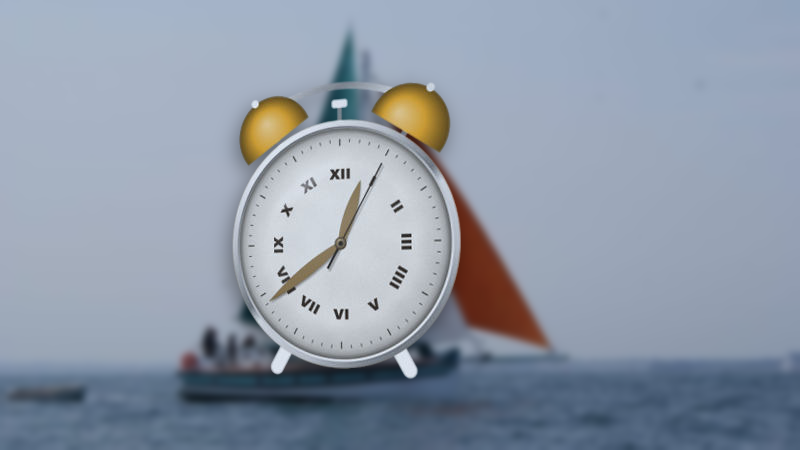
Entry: h=12 m=39 s=5
